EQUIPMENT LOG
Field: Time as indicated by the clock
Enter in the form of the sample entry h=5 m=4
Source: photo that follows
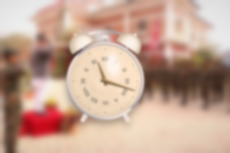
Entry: h=11 m=18
